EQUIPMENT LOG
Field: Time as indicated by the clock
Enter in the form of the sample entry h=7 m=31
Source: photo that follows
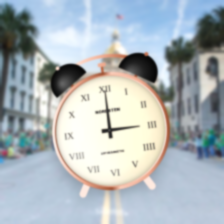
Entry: h=3 m=0
